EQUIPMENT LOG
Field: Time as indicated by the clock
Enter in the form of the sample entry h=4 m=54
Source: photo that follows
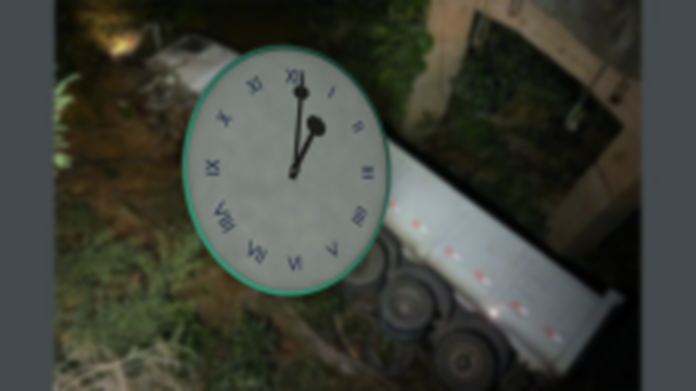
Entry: h=1 m=1
